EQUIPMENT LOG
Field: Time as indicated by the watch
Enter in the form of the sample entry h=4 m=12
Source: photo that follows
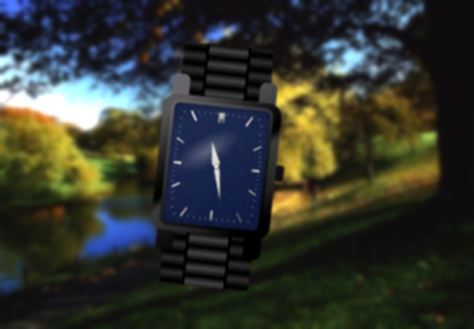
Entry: h=11 m=28
